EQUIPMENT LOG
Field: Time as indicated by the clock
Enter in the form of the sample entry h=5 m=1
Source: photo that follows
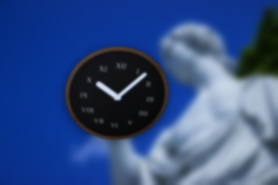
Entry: h=10 m=7
